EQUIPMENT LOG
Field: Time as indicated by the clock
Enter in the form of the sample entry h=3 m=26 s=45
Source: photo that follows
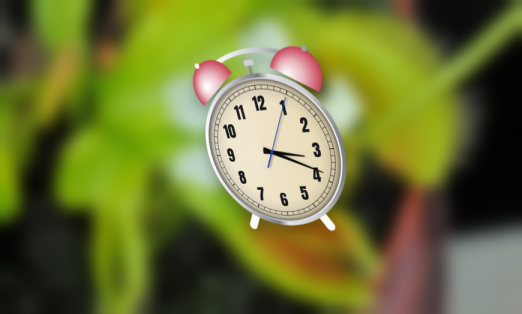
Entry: h=3 m=19 s=5
